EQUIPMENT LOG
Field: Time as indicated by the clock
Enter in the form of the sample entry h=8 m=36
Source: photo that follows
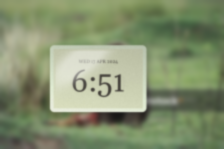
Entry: h=6 m=51
